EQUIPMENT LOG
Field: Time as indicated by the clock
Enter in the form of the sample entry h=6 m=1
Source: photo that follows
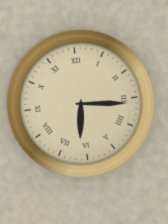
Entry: h=6 m=16
